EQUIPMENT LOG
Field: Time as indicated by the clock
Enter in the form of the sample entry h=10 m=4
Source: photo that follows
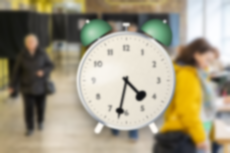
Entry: h=4 m=32
